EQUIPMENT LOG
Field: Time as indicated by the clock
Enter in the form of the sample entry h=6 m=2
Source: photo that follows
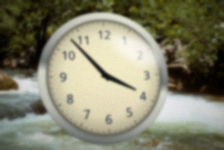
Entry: h=3 m=53
